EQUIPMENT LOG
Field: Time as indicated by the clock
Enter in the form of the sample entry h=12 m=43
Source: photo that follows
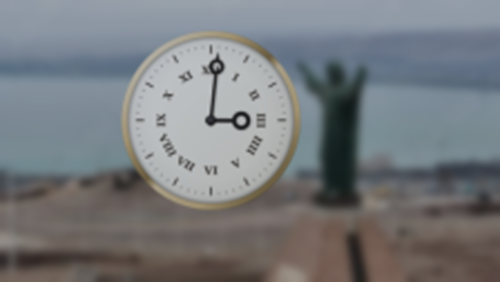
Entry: h=3 m=1
